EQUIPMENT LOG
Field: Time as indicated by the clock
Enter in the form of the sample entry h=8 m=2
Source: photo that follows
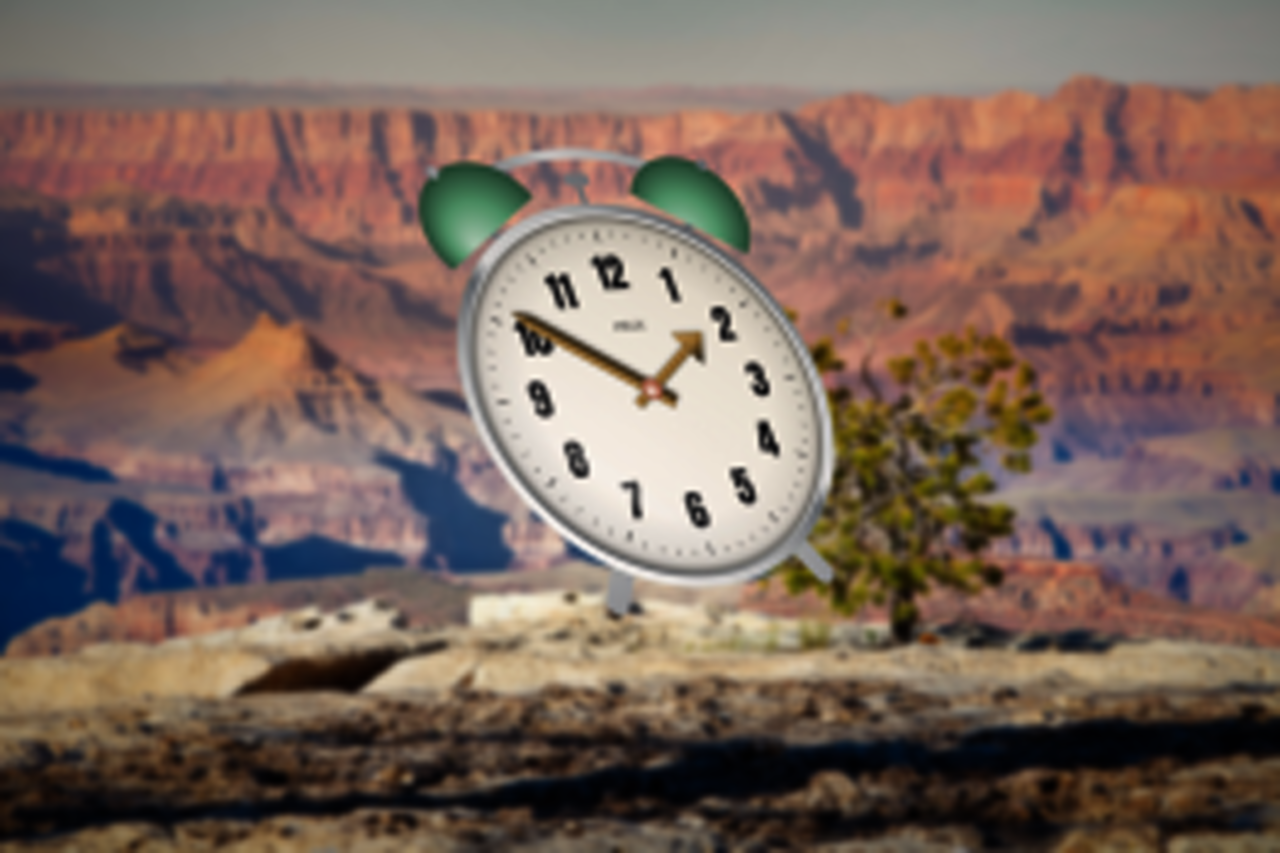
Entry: h=1 m=51
